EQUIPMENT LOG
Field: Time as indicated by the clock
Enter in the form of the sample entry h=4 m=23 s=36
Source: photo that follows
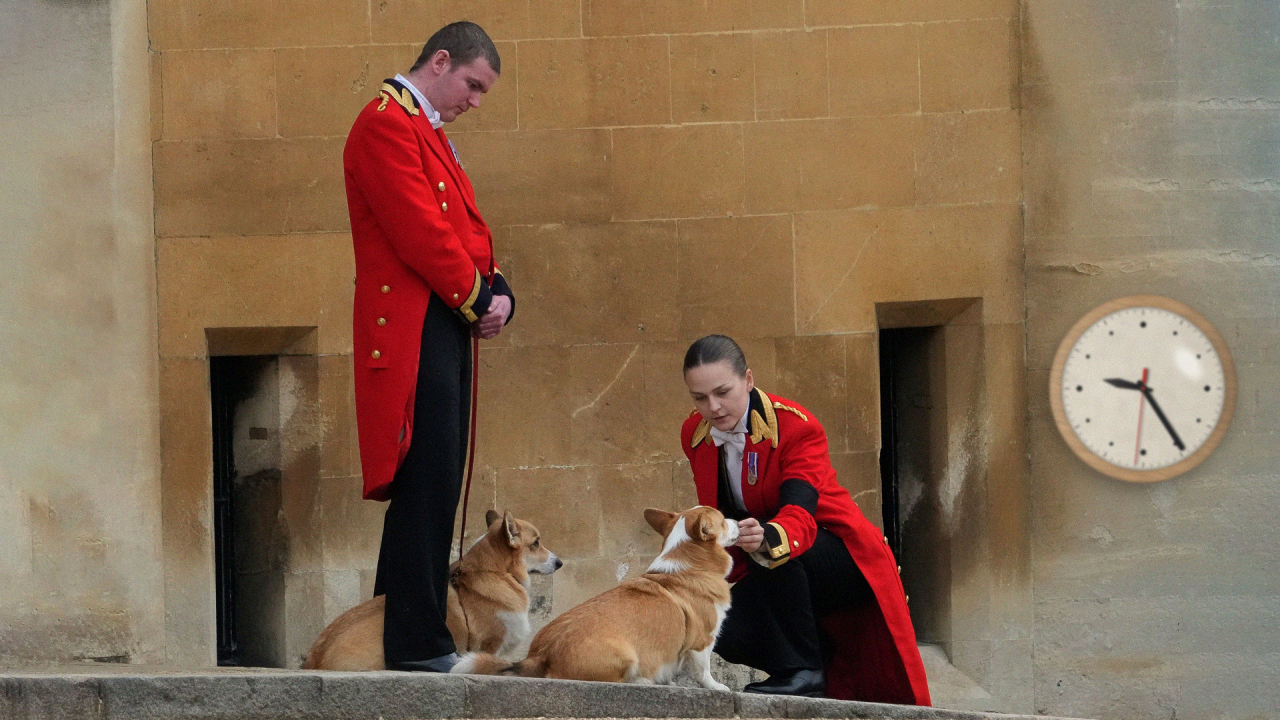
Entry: h=9 m=24 s=31
